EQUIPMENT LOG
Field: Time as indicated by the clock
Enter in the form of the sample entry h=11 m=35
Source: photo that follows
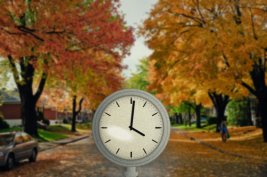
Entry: h=4 m=1
